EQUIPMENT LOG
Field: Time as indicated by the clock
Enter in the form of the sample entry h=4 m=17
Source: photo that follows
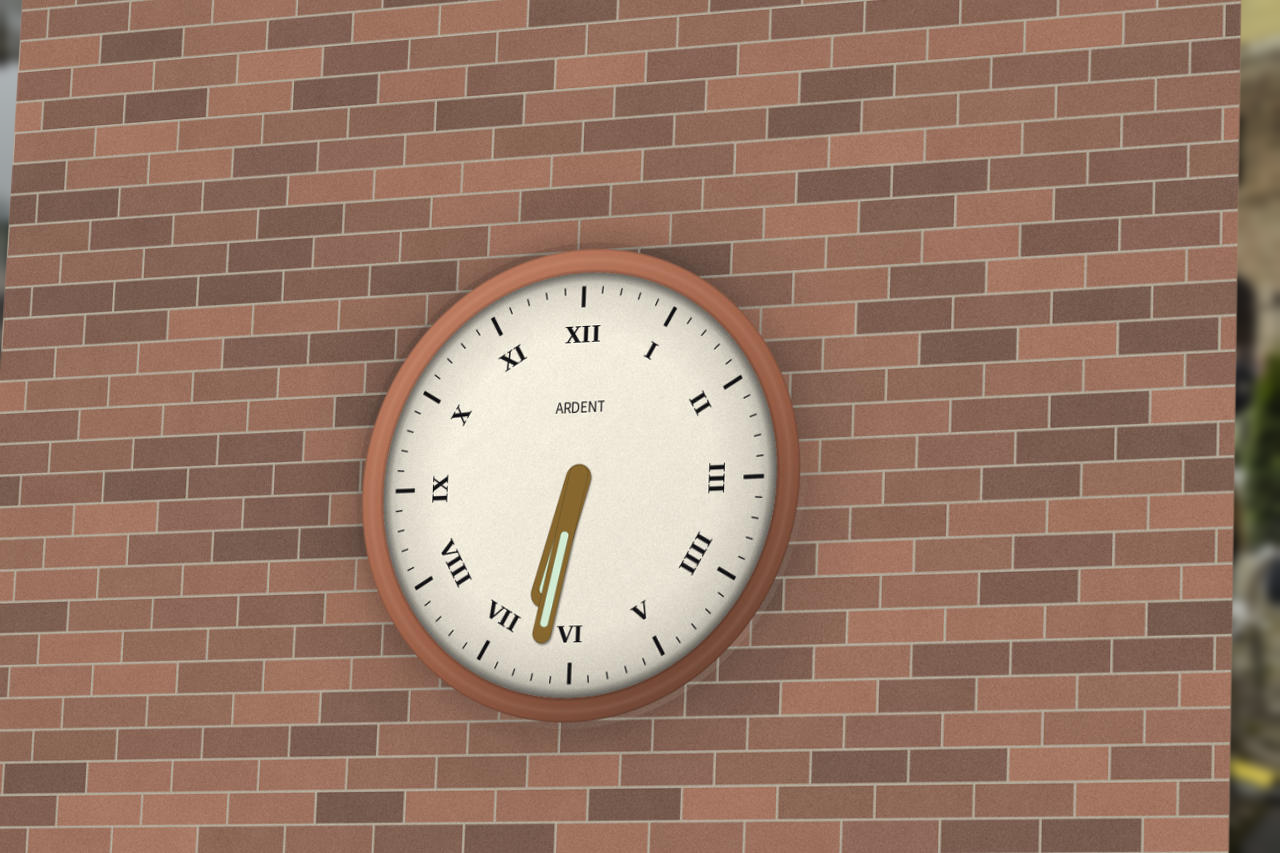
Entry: h=6 m=32
